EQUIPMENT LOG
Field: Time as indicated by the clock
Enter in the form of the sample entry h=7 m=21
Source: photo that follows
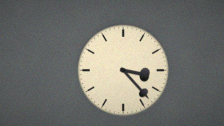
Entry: h=3 m=23
